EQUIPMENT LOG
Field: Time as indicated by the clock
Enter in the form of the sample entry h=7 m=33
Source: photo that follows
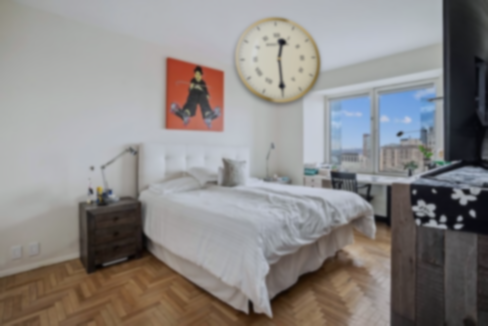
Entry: h=12 m=30
